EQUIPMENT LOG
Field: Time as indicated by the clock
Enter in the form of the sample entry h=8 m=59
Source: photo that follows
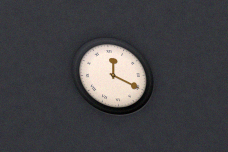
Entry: h=12 m=20
